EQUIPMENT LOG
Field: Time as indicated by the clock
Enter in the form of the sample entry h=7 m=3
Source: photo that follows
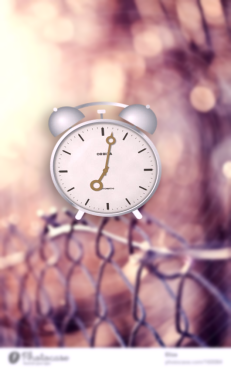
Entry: h=7 m=2
